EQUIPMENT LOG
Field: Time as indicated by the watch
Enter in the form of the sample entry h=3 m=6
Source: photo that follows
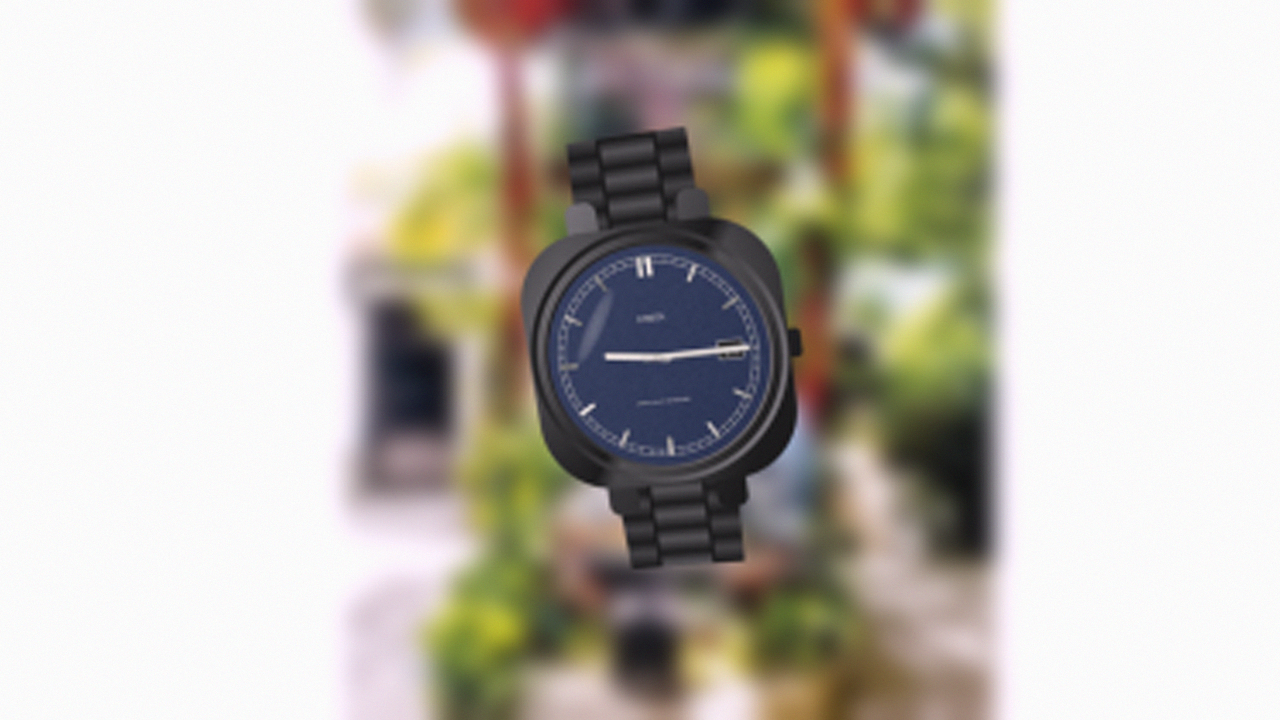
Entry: h=9 m=15
